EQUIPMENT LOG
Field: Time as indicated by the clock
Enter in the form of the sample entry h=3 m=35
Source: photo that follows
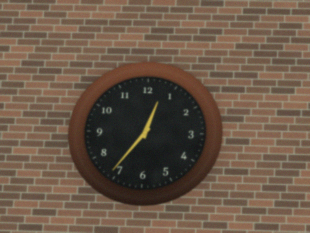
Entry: h=12 m=36
